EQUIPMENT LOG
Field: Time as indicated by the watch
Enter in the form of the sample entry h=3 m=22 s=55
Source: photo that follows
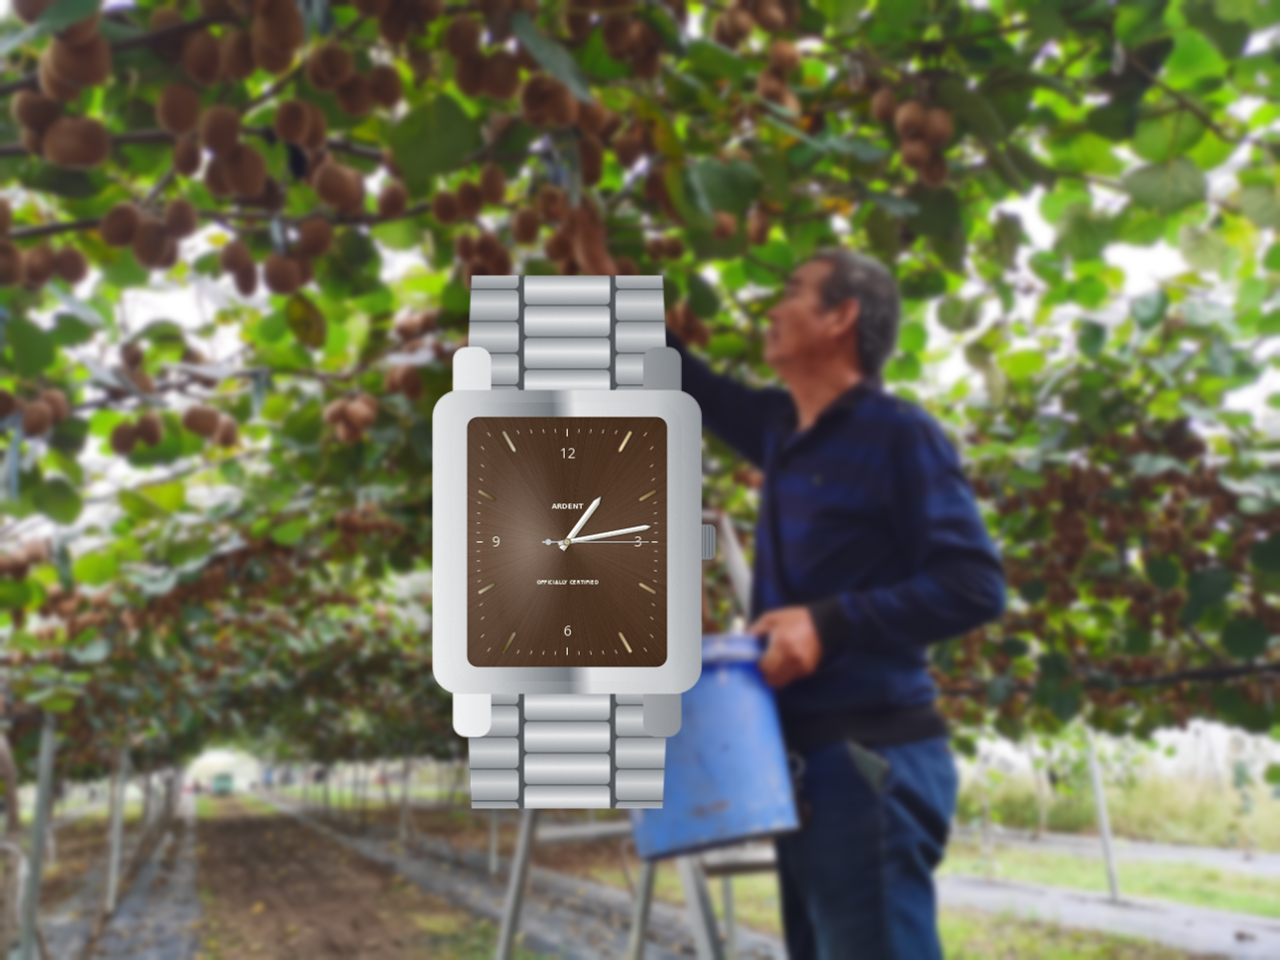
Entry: h=1 m=13 s=15
